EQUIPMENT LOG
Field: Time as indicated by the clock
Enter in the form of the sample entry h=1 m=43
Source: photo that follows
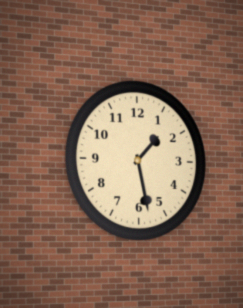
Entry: h=1 m=28
